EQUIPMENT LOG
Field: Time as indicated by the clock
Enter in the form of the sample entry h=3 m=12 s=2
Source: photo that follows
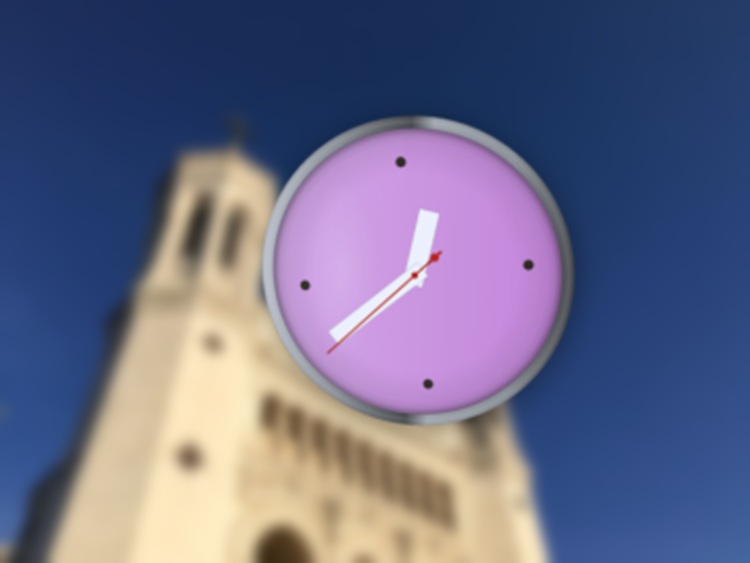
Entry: h=12 m=39 s=39
